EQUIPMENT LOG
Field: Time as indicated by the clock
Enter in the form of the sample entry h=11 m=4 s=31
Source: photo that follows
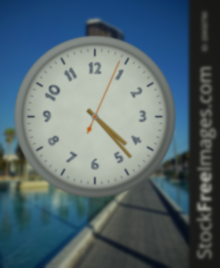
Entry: h=4 m=23 s=4
